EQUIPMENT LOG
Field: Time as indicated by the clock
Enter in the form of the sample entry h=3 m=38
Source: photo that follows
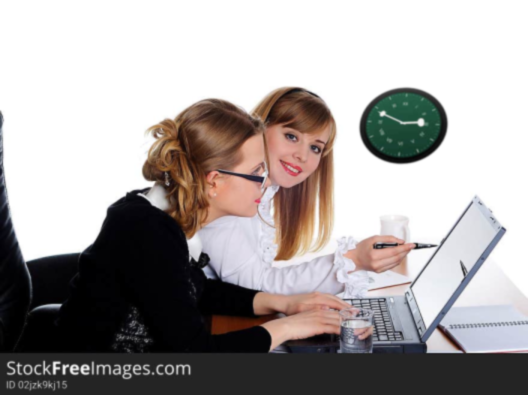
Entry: h=2 m=49
